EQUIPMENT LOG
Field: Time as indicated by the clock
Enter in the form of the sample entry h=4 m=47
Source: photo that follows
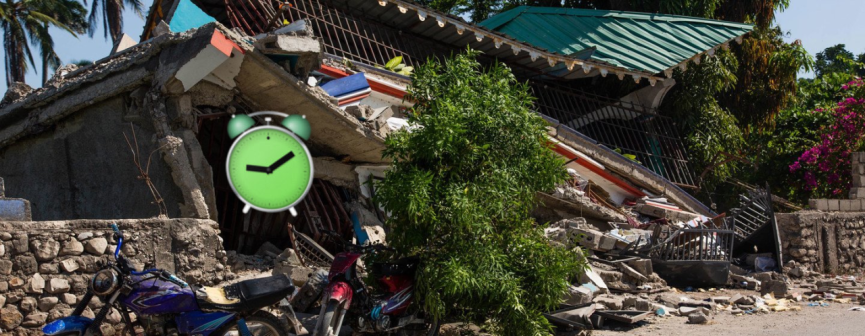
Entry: h=9 m=9
